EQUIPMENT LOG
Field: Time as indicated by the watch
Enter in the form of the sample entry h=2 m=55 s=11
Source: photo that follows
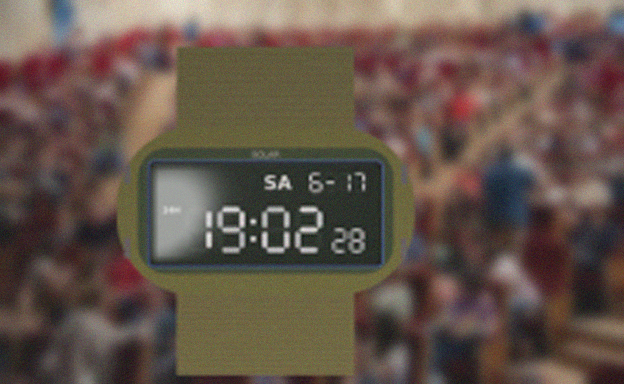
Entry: h=19 m=2 s=28
